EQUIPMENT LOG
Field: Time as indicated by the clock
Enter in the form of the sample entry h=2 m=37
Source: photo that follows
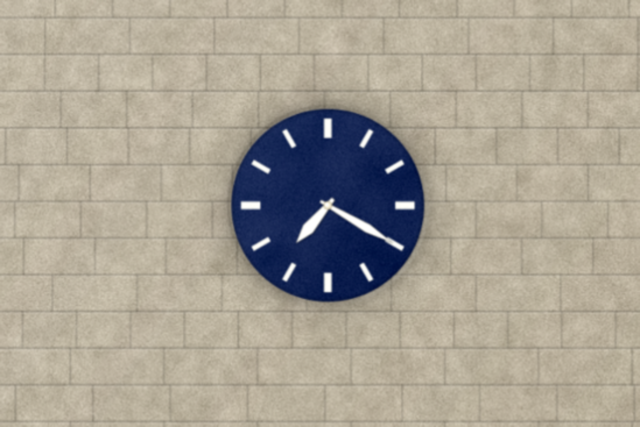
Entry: h=7 m=20
